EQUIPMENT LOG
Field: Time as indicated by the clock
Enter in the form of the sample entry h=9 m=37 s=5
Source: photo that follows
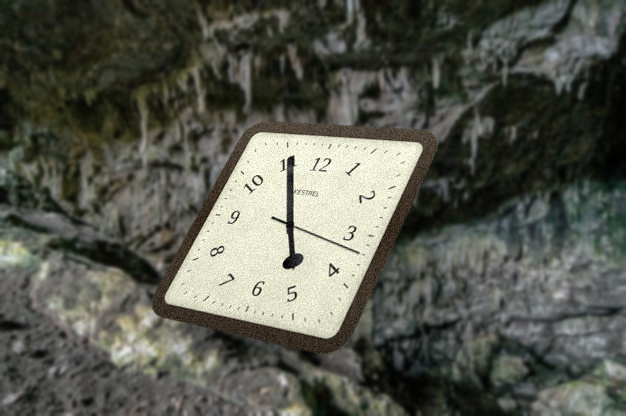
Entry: h=4 m=55 s=17
